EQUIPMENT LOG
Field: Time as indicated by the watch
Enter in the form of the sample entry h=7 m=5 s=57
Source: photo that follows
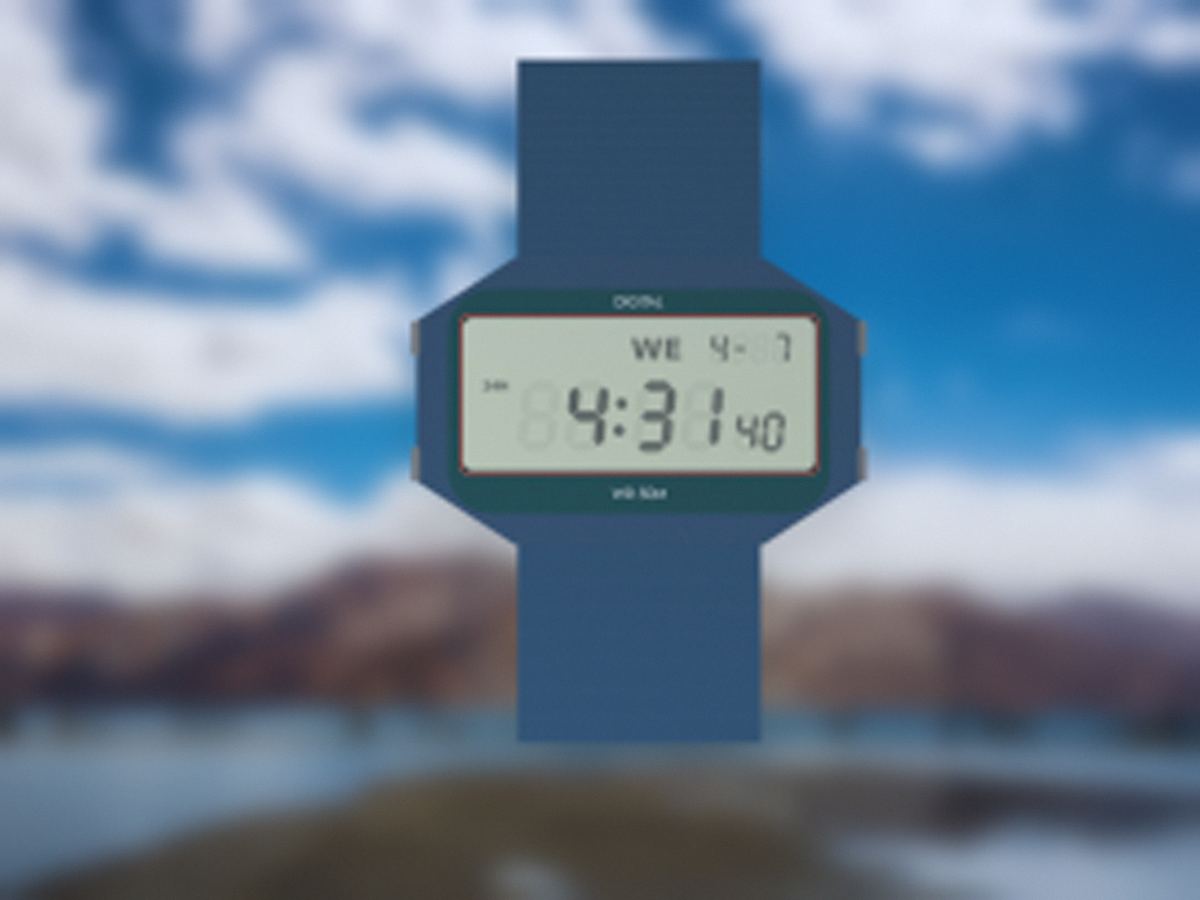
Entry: h=4 m=31 s=40
